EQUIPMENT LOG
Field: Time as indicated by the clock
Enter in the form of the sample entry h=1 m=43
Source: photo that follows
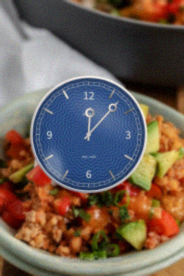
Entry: h=12 m=7
